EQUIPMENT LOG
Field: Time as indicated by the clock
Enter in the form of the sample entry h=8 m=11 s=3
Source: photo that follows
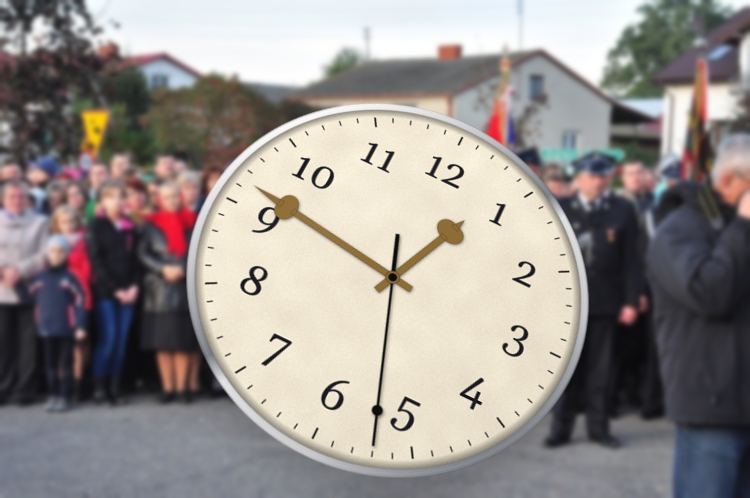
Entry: h=12 m=46 s=27
